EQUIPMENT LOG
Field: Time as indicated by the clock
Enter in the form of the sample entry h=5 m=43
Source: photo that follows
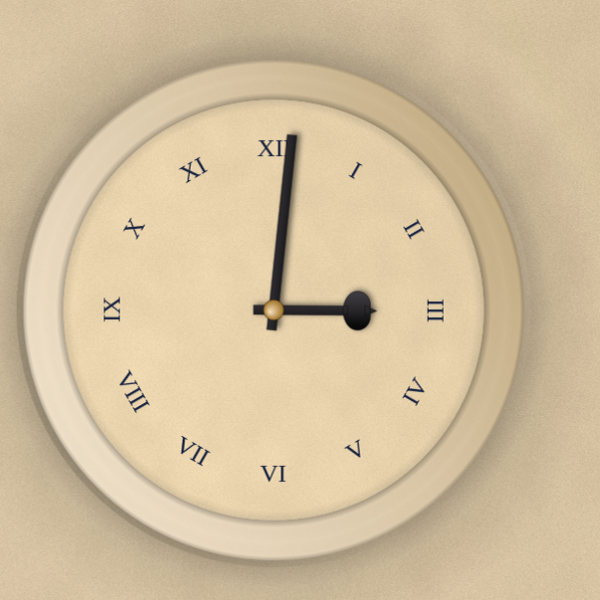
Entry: h=3 m=1
